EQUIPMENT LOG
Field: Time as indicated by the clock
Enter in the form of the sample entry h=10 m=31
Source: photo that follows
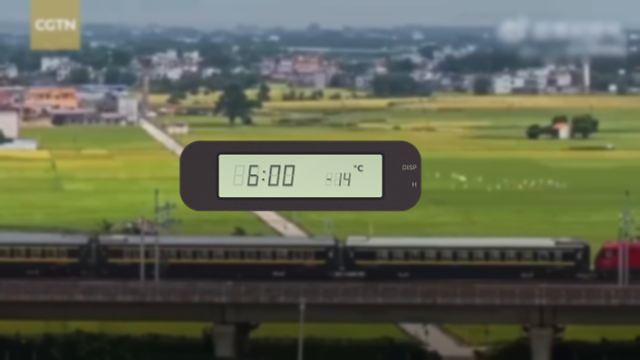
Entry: h=6 m=0
